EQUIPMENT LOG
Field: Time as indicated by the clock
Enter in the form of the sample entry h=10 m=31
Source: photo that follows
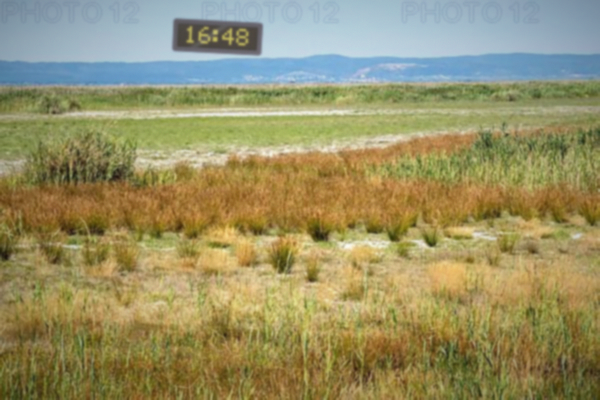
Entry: h=16 m=48
